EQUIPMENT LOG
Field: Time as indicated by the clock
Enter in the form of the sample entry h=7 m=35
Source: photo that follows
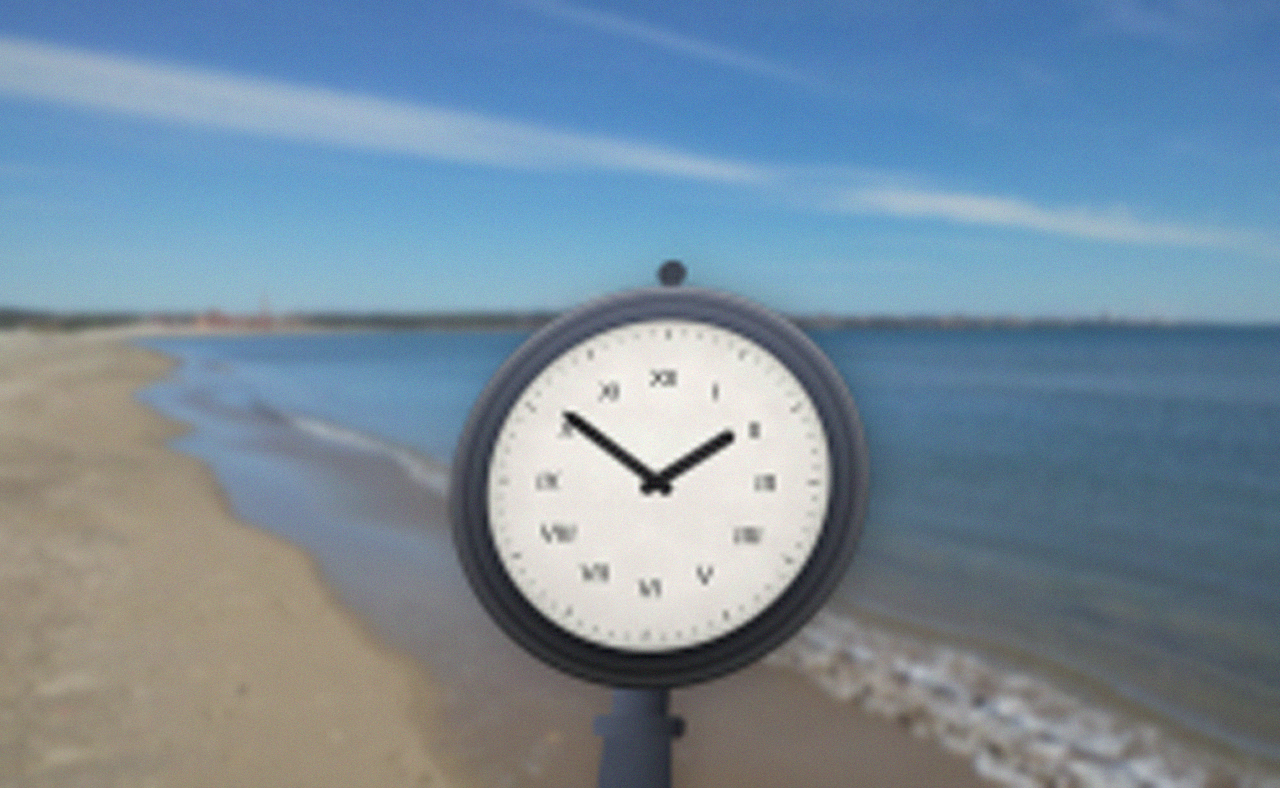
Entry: h=1 m=51
